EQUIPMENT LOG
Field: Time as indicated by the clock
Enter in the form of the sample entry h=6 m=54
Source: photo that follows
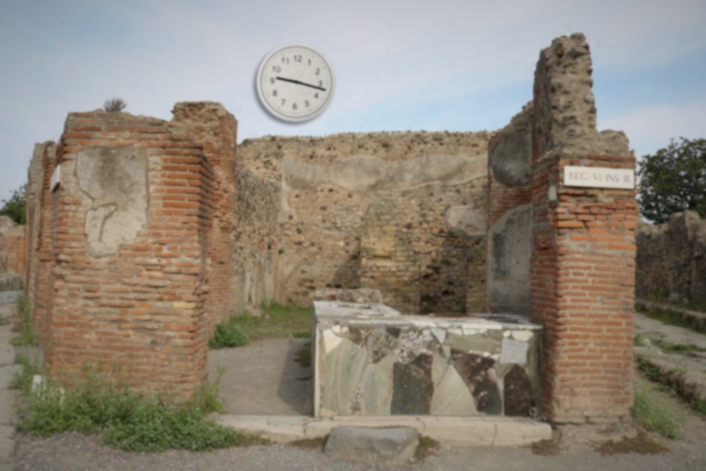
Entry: h=9 m=17
